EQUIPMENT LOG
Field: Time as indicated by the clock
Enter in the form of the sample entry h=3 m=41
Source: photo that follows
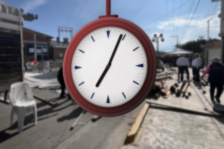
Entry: h=7 m=4
